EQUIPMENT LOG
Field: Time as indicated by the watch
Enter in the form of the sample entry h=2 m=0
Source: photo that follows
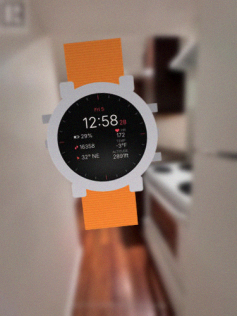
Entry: h=12 m=58
